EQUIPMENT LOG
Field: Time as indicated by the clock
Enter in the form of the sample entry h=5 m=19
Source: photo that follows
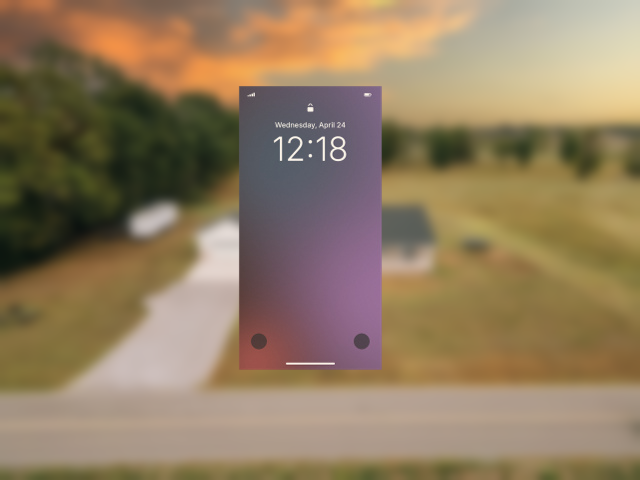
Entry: h=12 m=18
